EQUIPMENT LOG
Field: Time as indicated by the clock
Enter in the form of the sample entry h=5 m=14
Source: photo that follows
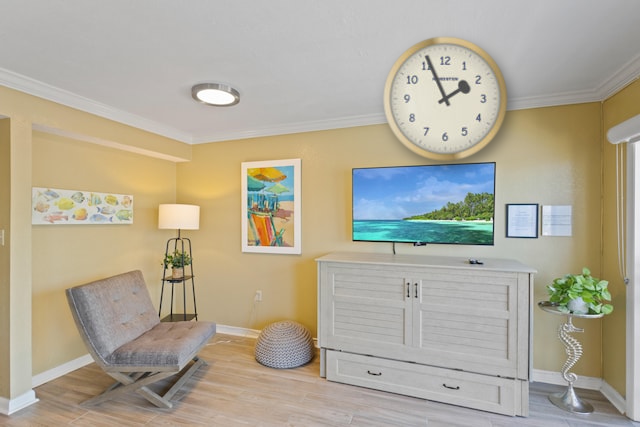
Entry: h=1 m=56
